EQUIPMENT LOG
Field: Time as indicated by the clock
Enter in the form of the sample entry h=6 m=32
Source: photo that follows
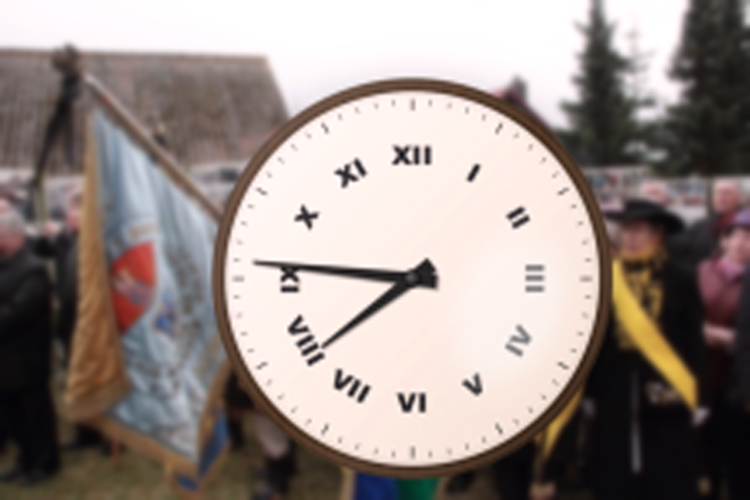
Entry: h=7 m=46
